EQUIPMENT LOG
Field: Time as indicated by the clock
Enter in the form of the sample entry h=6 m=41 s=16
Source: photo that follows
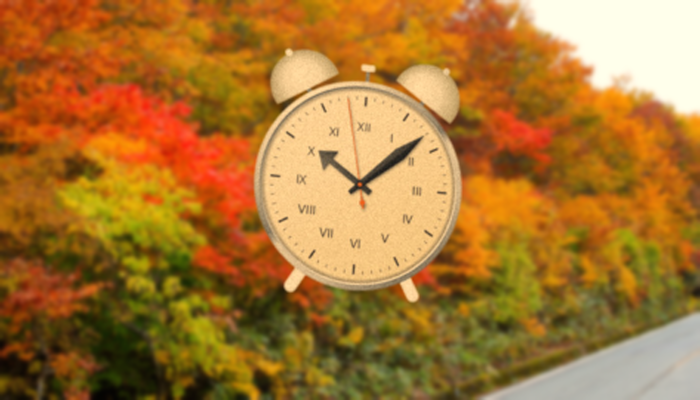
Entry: h=10 m=7 s=58
